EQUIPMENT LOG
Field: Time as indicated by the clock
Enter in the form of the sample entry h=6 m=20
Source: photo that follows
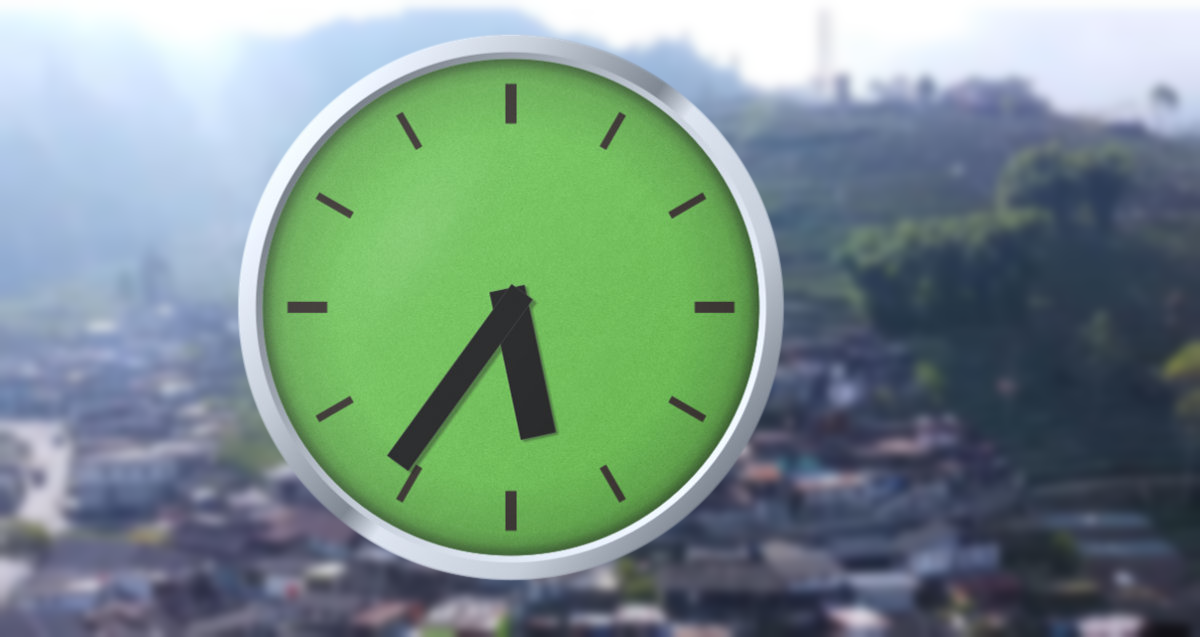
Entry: h=5 m=36
